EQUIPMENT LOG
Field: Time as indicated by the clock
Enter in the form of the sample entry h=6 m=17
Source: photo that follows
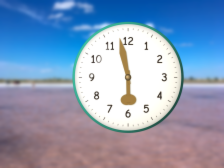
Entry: h=5 m=58
